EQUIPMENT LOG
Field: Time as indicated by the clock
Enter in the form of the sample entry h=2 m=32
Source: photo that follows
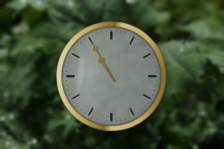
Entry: h=10 m=55
